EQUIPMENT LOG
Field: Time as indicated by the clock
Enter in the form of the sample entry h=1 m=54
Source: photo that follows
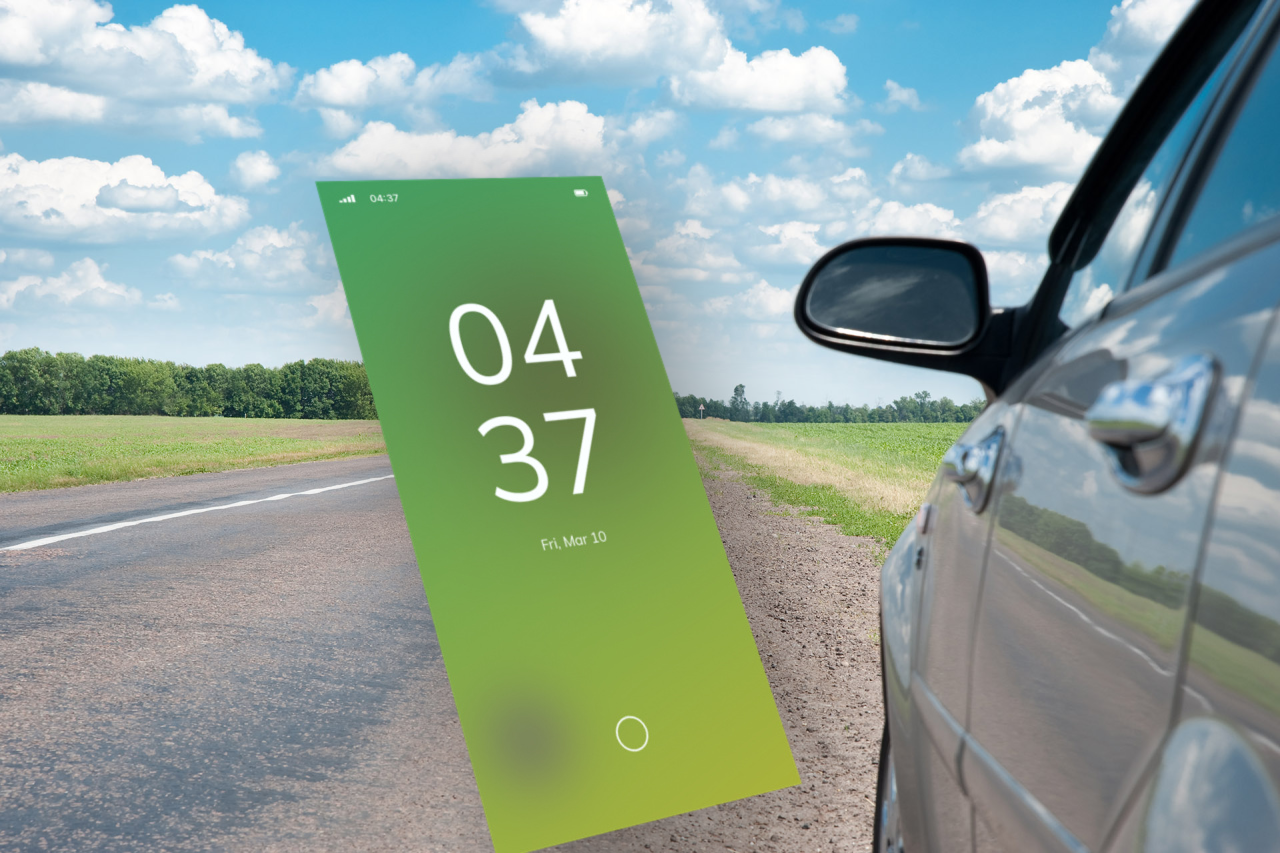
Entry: h=4 m=37
